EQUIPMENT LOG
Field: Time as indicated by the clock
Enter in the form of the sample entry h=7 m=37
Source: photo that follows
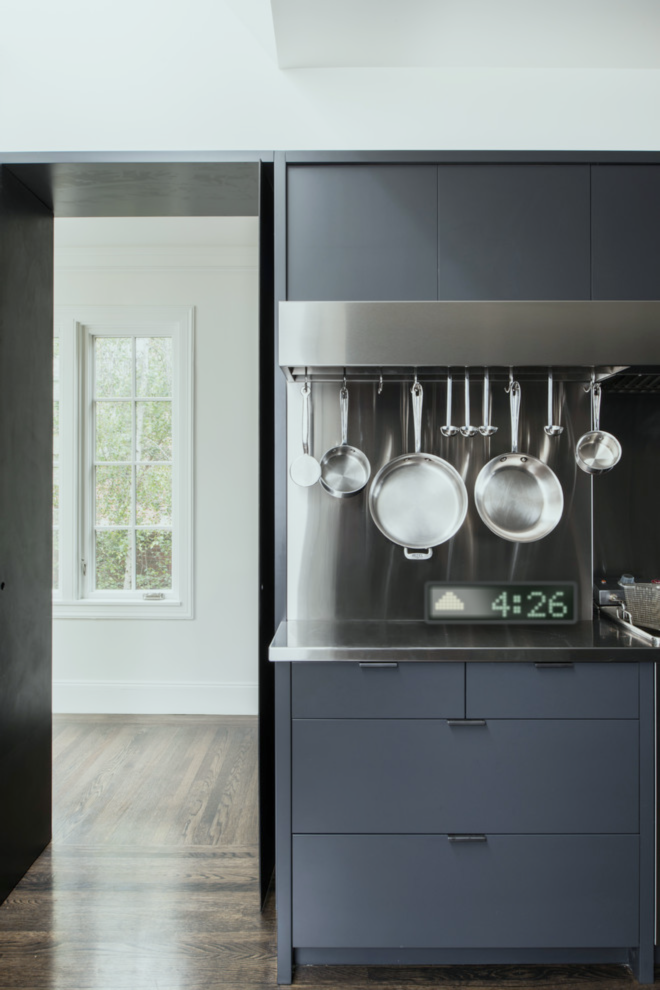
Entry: h=4 m=26
